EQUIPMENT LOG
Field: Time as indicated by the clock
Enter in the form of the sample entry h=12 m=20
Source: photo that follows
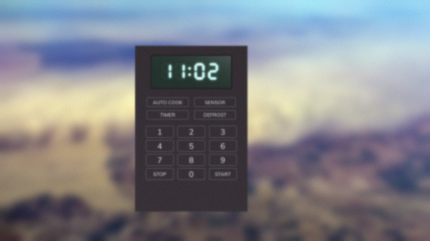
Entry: h=11 m=2
